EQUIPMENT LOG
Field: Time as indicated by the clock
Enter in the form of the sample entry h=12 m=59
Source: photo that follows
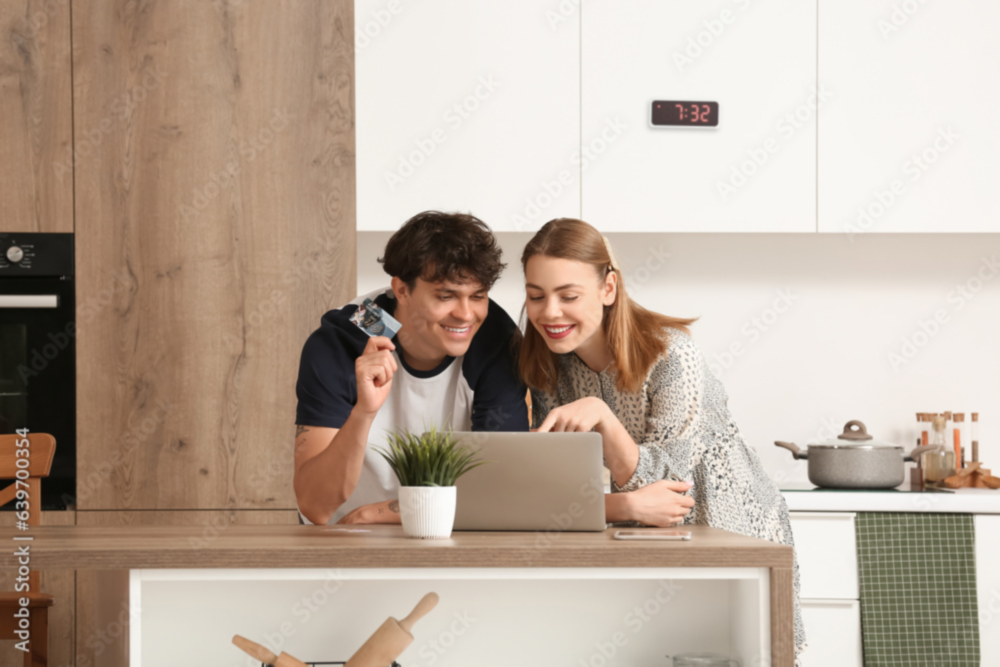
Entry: h=7 m=32
